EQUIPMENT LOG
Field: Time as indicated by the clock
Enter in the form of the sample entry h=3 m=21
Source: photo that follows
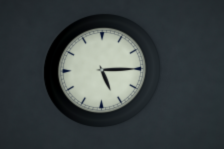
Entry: h=5 m=15
